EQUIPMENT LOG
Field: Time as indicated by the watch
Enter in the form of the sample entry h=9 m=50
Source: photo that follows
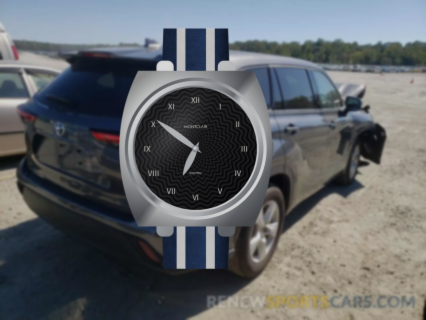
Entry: h=6 m=51
